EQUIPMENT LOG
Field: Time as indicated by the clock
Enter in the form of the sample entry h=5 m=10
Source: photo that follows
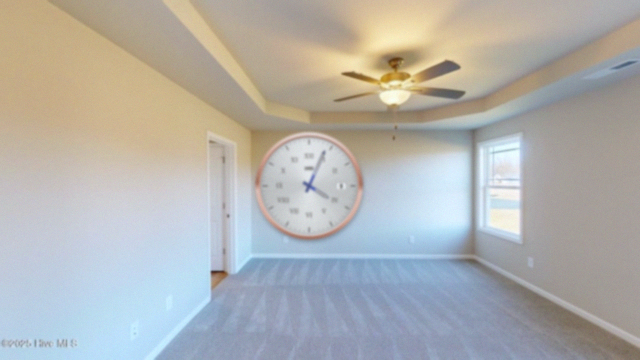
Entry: h=4 m=4
